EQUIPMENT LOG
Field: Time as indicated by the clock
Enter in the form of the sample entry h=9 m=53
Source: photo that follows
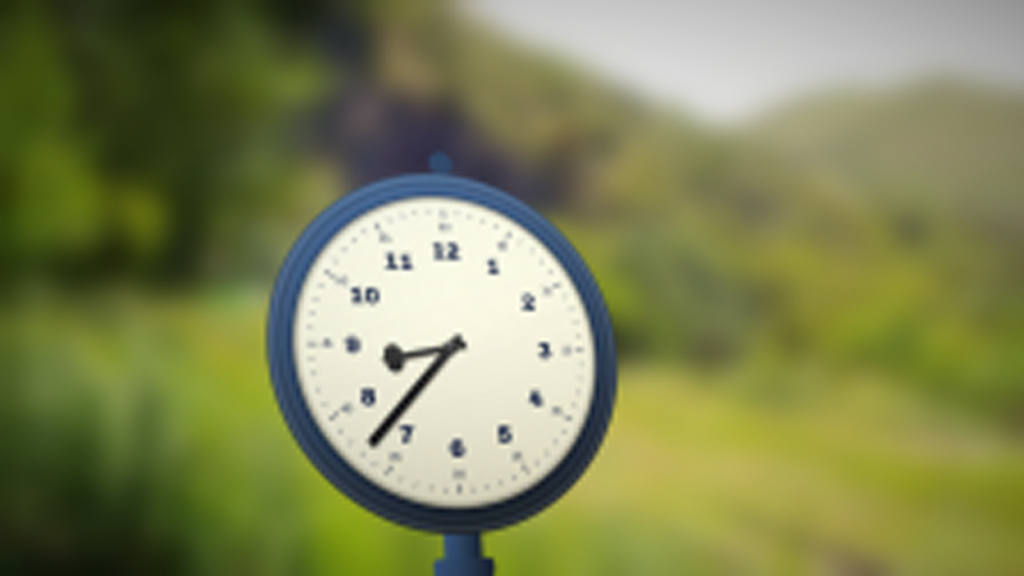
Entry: h=8 m=37
